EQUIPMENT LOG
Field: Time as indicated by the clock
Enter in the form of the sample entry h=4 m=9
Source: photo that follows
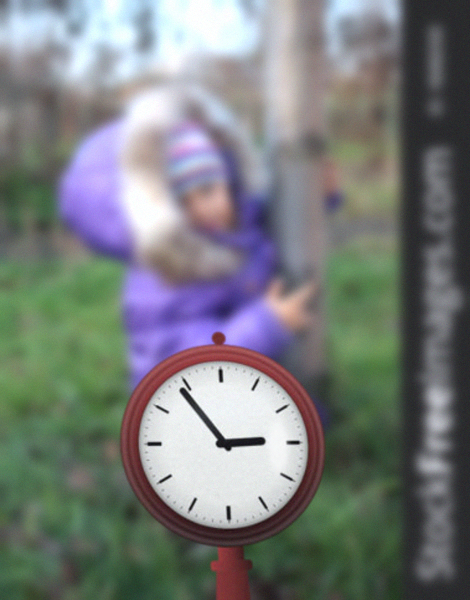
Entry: h=2 m=54
